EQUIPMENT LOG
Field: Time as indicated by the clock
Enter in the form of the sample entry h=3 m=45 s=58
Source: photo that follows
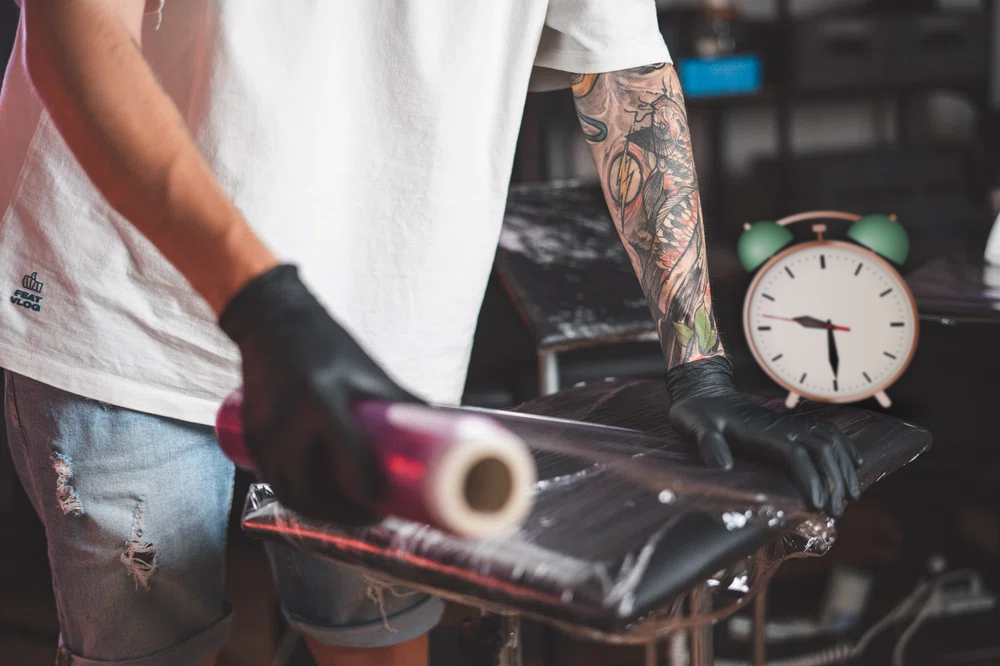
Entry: h=9 m=29 s=47
